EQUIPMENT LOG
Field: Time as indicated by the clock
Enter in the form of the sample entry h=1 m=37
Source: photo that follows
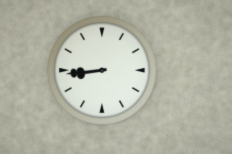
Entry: h=8 m=44
